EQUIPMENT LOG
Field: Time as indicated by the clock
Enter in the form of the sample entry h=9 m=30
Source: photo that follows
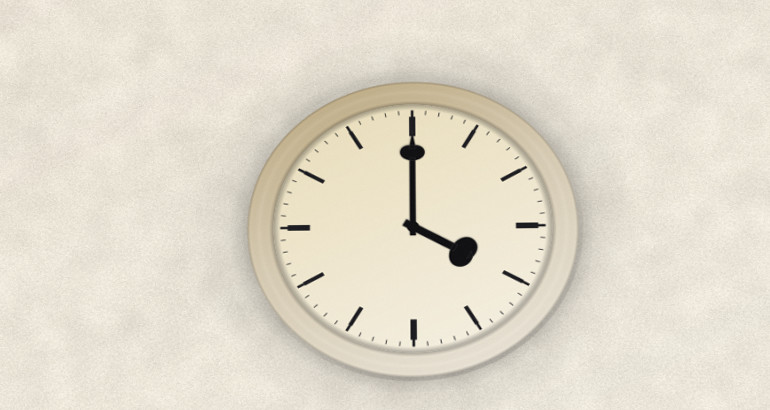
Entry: h=4 m=0
